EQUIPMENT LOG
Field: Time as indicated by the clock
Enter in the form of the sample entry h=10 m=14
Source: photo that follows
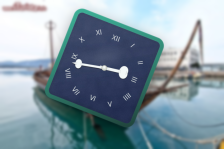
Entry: h=2 m=43
